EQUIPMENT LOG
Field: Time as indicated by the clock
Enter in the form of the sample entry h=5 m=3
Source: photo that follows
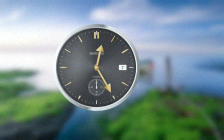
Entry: h=12 m=25
